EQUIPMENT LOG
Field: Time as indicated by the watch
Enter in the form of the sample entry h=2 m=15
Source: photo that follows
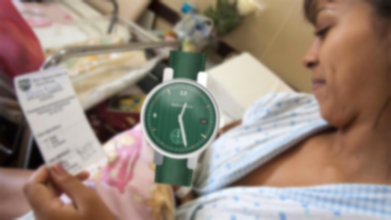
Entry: h=12 m=27
